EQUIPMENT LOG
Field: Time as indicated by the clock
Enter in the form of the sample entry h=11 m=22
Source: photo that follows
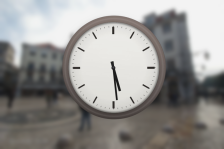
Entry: h=5 m=29
